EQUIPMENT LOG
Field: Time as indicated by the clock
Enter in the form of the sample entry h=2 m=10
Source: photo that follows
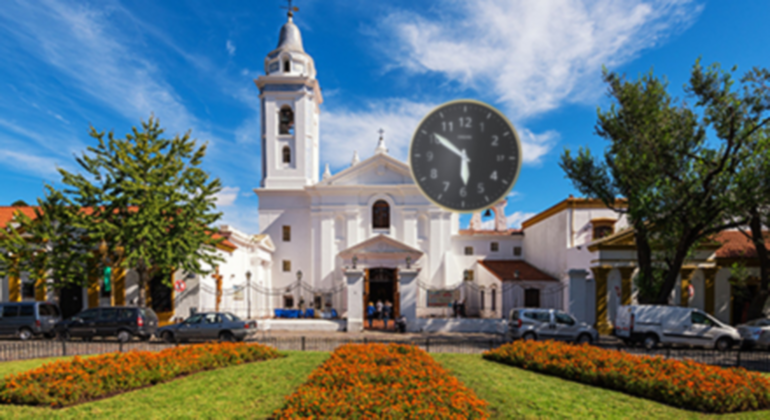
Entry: h=5 m=51
